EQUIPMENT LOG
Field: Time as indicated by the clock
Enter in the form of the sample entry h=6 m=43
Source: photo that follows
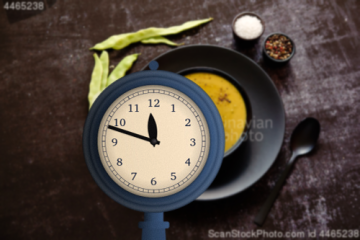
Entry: h=11 m=48
